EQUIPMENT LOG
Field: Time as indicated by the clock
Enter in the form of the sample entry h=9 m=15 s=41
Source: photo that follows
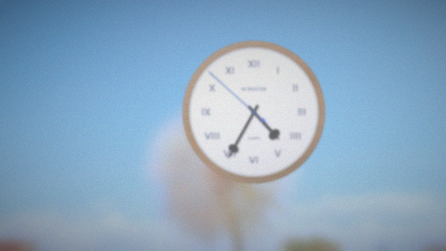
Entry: h=4 m=34 s=52
